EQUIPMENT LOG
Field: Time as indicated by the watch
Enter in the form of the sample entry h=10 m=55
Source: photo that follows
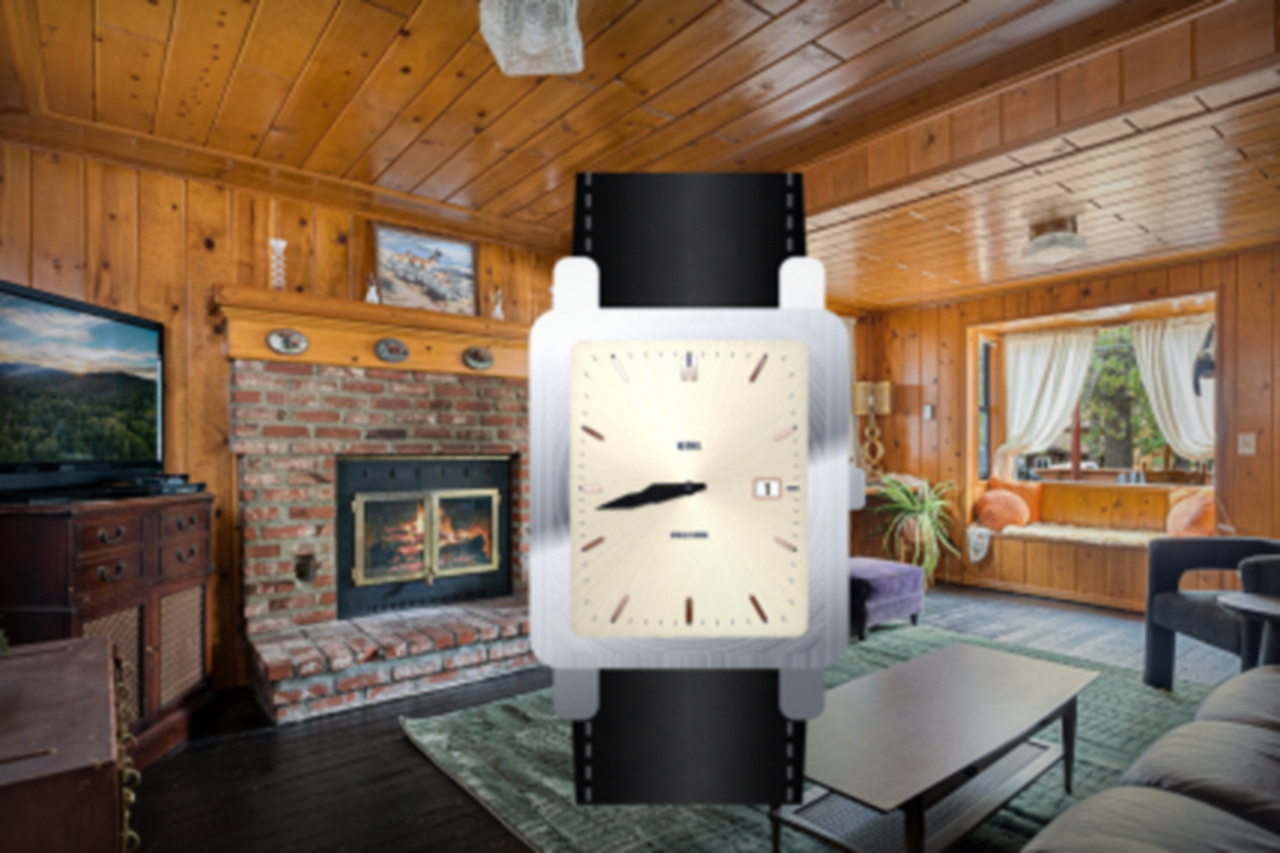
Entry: h=8 m=43
